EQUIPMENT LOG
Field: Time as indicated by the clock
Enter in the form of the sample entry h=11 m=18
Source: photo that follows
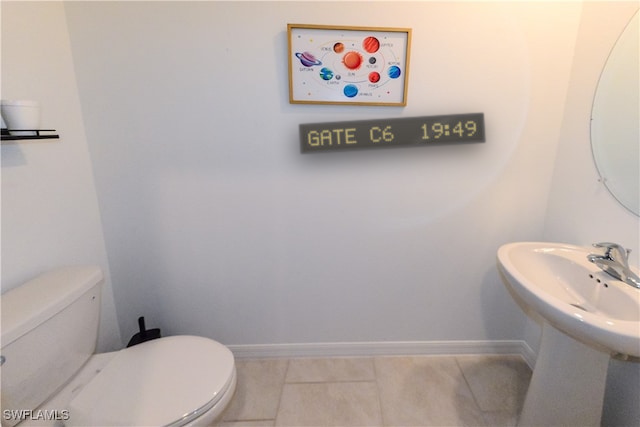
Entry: h=19 m=49
